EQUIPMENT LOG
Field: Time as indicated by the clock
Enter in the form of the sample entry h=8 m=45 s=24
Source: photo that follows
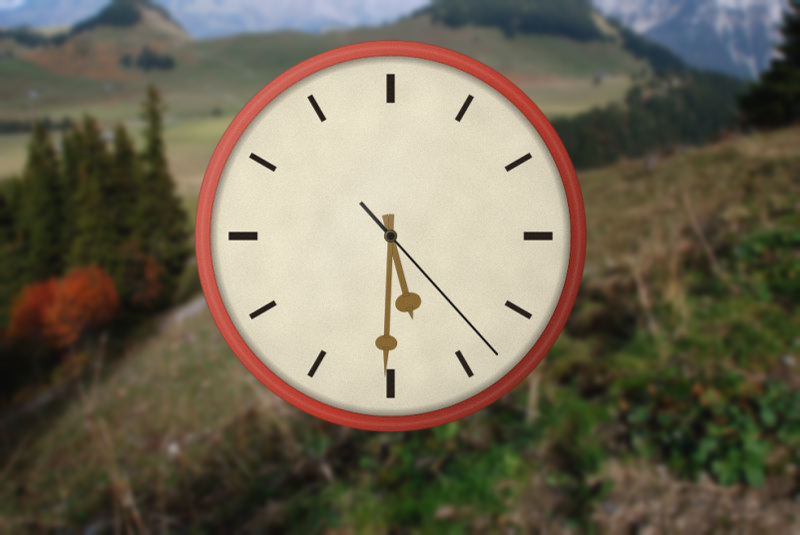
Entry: h=5 m=30 s=23
